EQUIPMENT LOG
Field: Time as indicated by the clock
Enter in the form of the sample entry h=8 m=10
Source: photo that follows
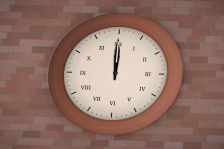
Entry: h=12 m=0
